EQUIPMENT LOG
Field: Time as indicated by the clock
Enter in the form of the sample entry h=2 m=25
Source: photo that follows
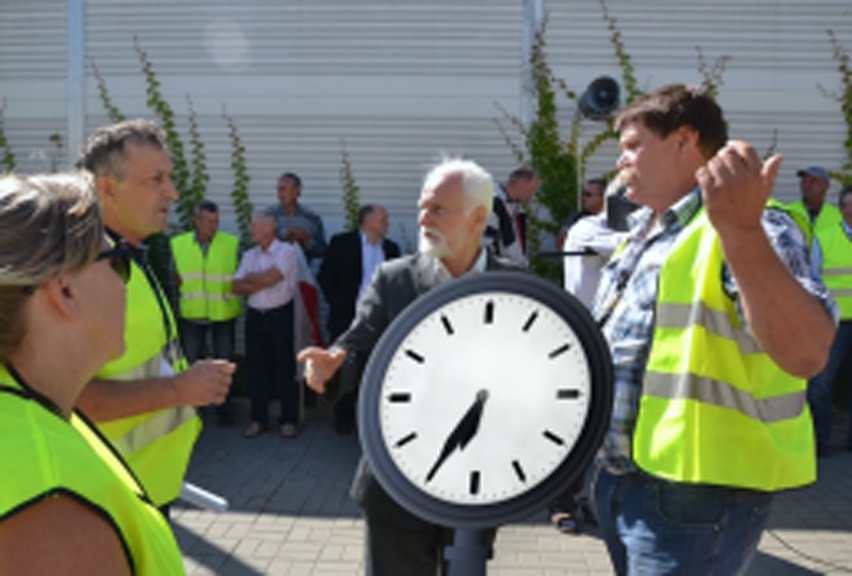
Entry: h=6 m=35
